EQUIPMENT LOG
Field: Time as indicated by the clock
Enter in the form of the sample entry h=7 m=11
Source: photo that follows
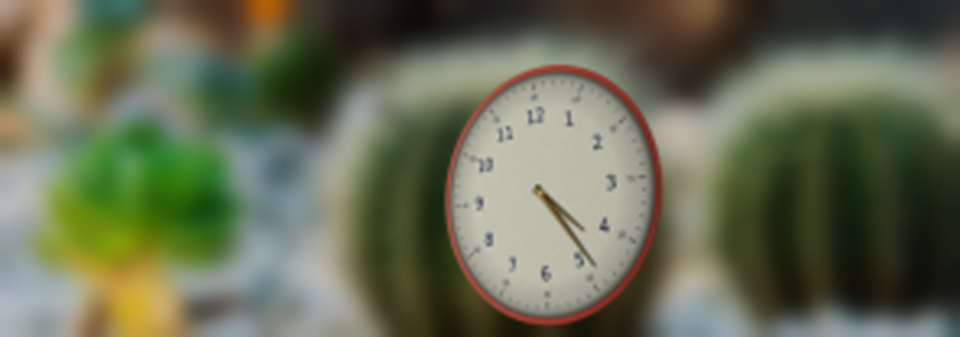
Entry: h=4 m=24
